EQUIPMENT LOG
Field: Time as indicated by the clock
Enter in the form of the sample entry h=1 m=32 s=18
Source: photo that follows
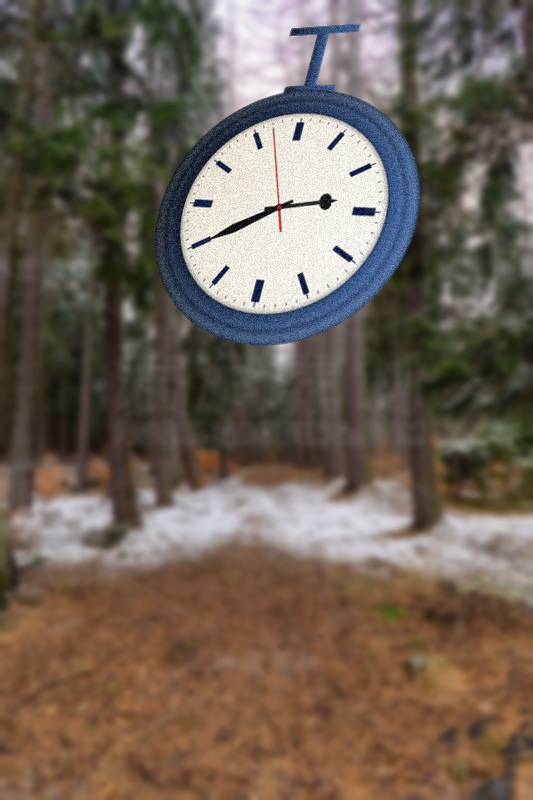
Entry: h=2 m=39 s=57
